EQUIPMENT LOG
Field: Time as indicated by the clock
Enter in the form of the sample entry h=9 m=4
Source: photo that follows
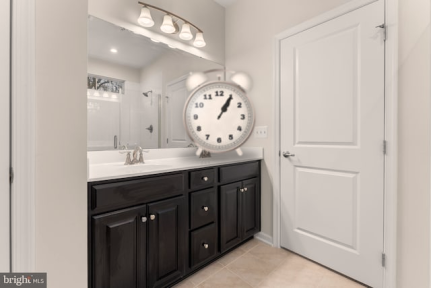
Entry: h=1 m=5
